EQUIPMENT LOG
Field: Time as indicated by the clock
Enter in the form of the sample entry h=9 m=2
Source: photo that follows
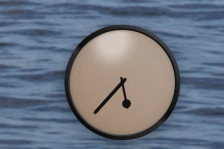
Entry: h=5 m=37
